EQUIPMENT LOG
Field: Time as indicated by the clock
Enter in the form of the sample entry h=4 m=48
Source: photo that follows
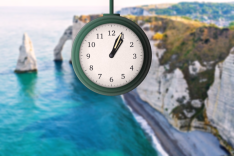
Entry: h=1 m=4
